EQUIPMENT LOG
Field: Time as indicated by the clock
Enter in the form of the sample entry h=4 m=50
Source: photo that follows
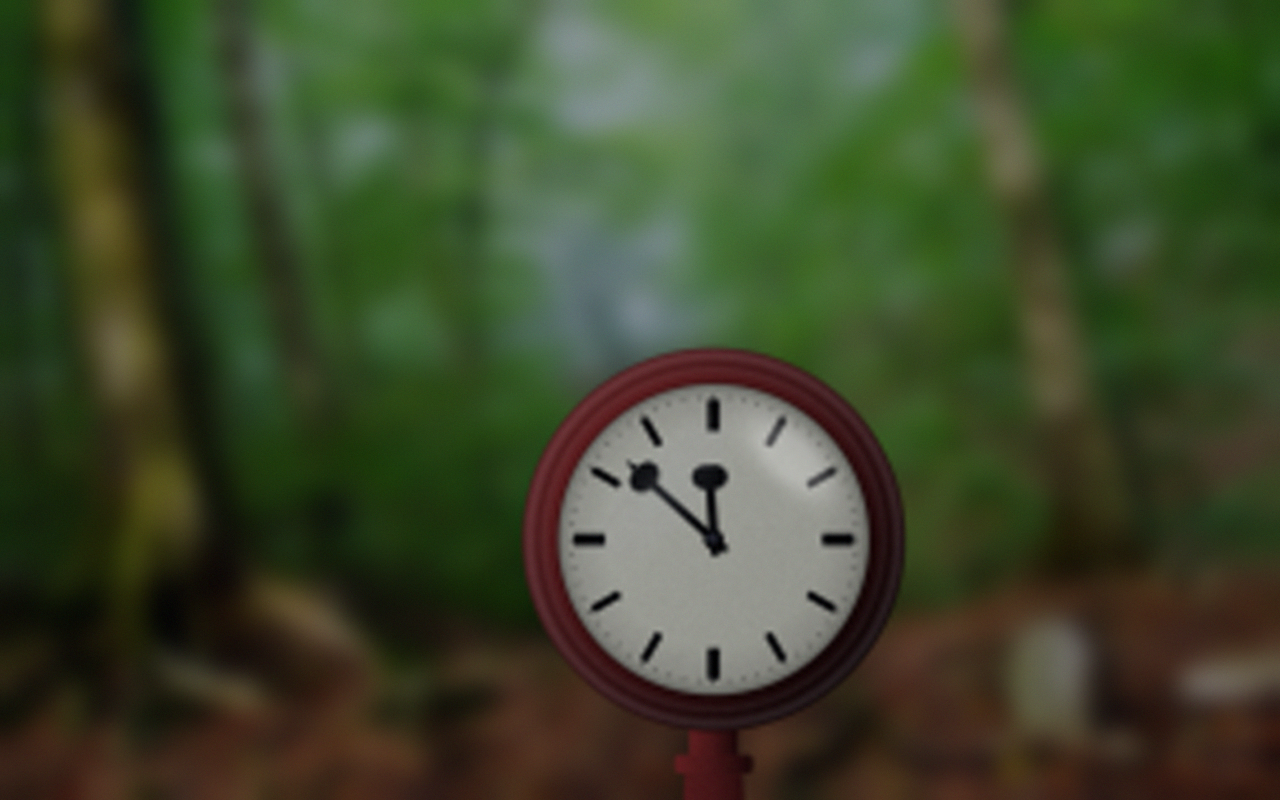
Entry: h=11 m=52
